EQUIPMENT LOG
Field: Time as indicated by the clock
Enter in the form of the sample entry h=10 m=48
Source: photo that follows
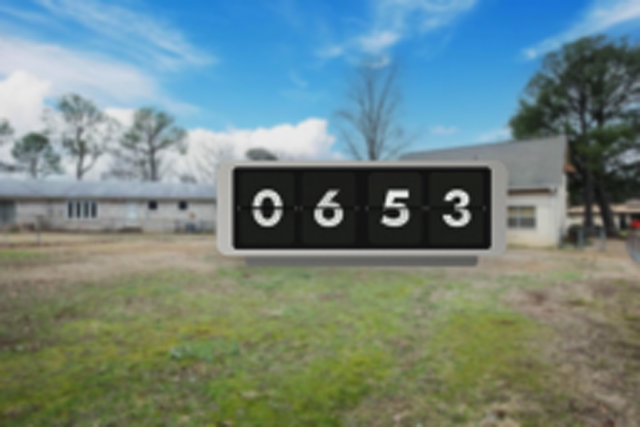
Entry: h=6 m=53
